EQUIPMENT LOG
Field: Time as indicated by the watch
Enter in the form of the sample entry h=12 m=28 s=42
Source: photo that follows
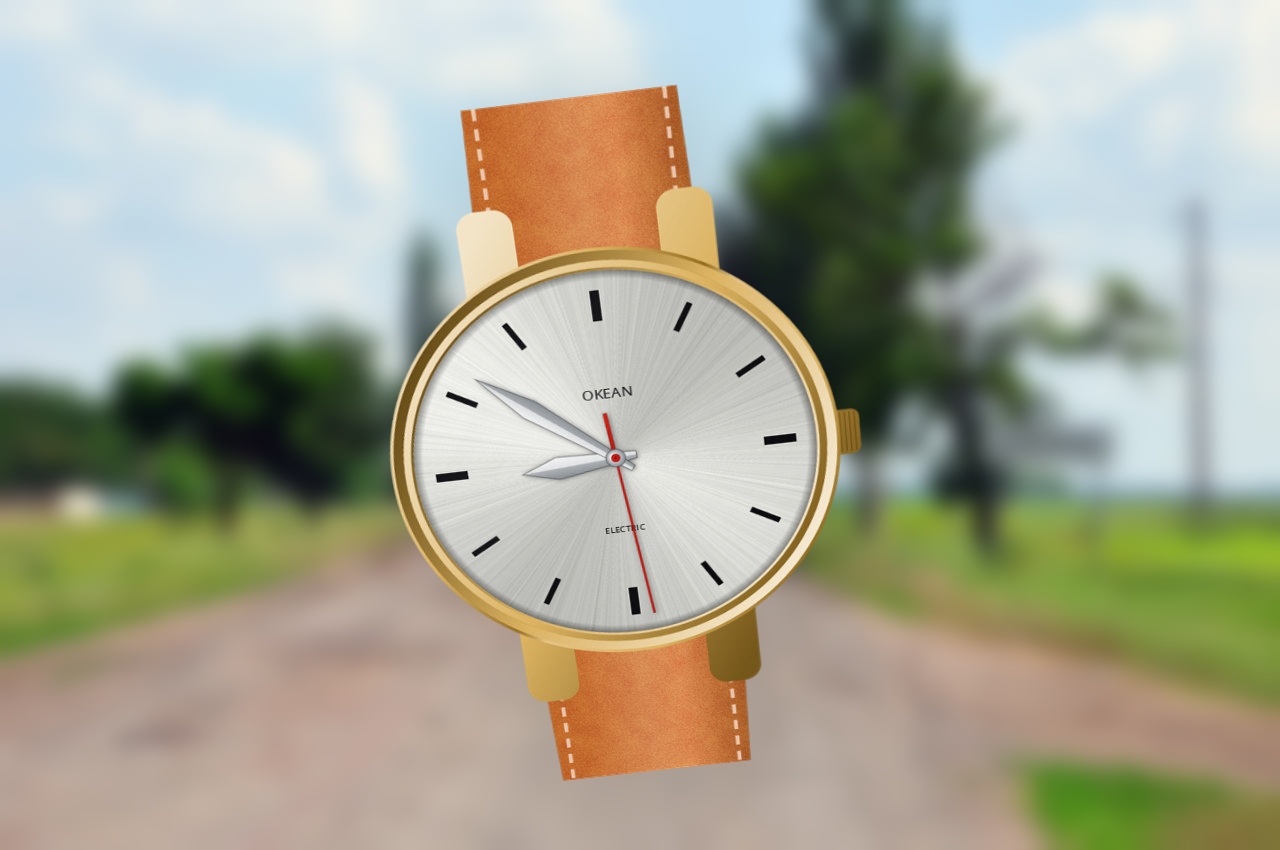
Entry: h=8 m=51 s=29
